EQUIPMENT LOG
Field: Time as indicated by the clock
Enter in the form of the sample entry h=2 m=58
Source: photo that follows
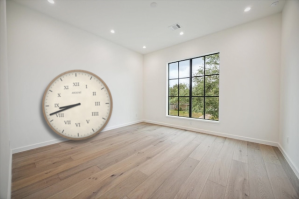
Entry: h=8 m=42
